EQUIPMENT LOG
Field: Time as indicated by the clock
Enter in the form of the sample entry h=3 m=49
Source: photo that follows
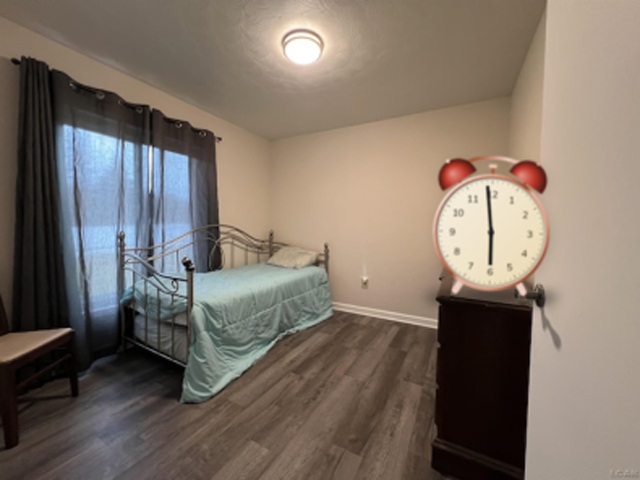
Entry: h=5 m=59
